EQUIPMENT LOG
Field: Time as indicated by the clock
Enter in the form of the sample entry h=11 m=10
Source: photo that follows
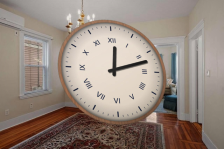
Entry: h=12 m=12
